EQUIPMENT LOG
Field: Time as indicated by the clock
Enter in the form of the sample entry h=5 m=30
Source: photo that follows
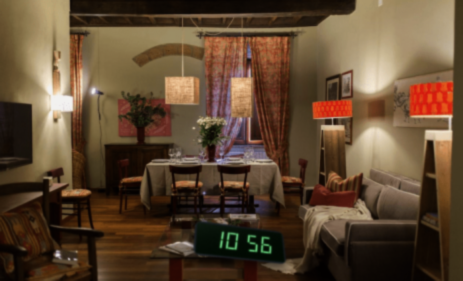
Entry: h=10 m=56
